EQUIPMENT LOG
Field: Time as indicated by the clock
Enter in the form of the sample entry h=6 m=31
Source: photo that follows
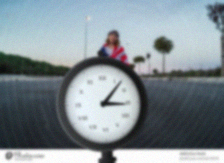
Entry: h=3 m=7
